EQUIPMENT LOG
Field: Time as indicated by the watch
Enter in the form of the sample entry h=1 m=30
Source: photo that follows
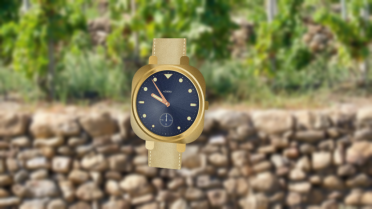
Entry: h=9 m=54
